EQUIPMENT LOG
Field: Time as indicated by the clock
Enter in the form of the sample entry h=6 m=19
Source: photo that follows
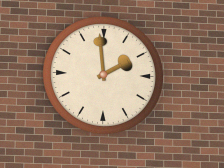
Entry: h=1 m=59
